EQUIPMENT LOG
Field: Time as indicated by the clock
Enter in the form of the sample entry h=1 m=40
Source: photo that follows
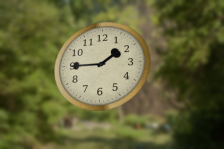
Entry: h=1 m=45
